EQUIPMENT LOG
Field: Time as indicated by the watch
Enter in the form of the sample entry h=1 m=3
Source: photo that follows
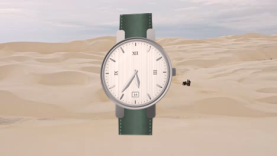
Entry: h=5 m=36
